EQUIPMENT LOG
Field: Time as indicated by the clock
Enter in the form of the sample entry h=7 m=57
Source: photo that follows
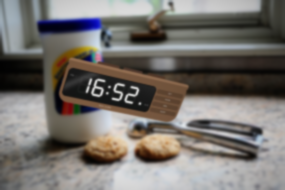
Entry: h=16 m=52
